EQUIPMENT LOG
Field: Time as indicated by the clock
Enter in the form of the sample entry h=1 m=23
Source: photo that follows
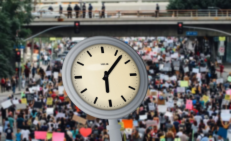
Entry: h=6 m=7
